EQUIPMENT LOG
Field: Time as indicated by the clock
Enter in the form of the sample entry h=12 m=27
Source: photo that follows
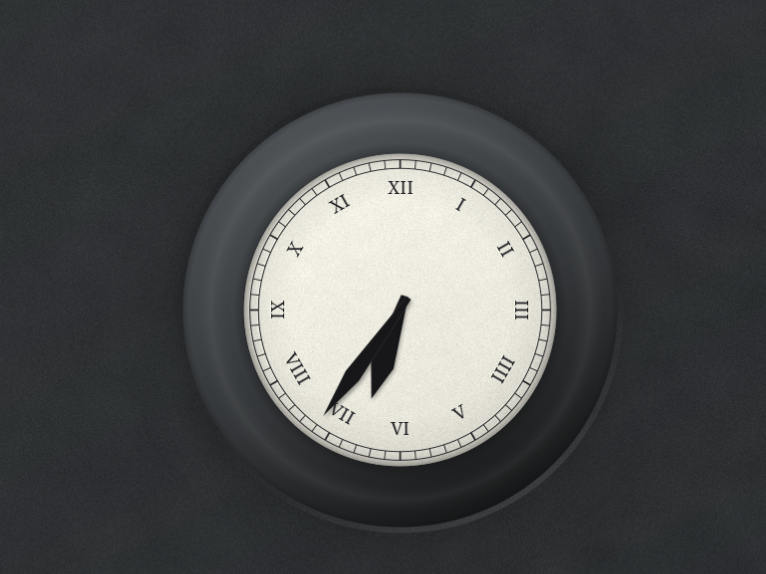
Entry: h=6 m=36
